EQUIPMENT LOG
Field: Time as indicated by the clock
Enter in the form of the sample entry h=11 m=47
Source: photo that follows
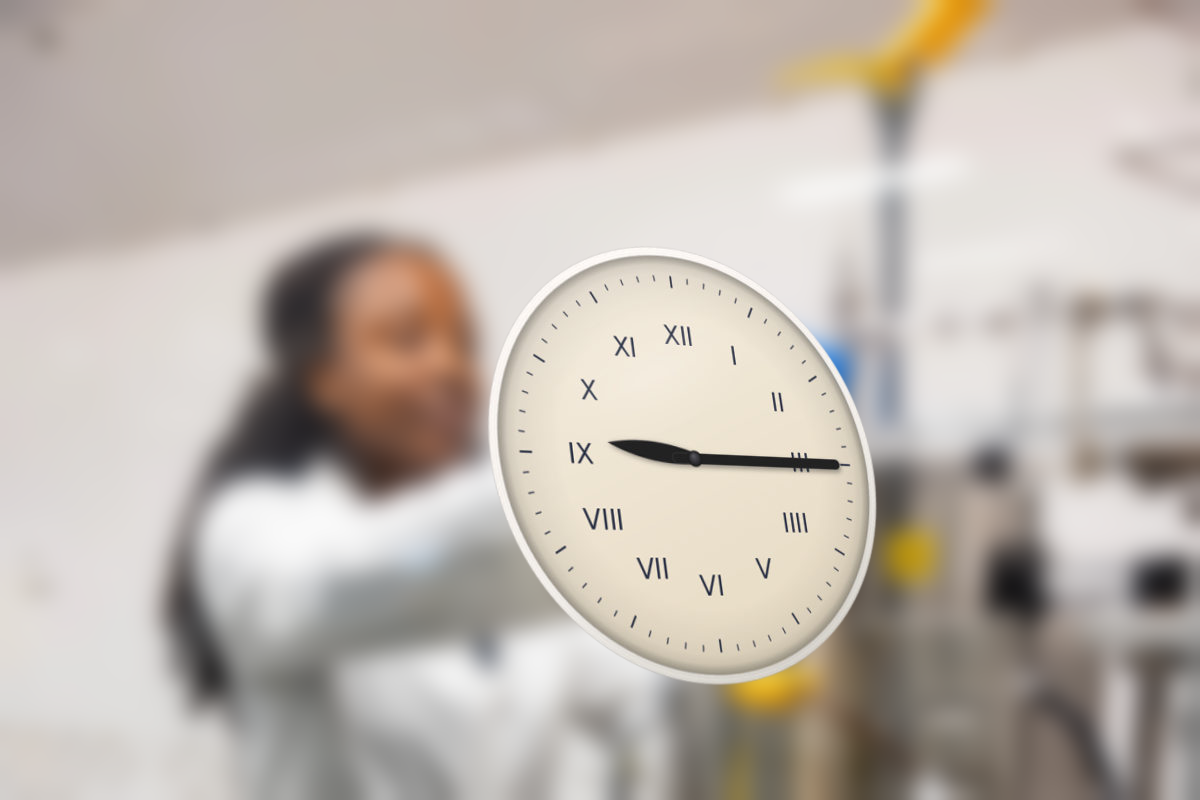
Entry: h=9 m=15
